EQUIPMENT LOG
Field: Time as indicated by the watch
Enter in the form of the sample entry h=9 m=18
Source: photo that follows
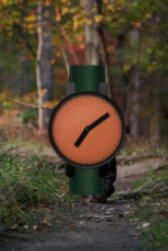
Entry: h=7 m=9
